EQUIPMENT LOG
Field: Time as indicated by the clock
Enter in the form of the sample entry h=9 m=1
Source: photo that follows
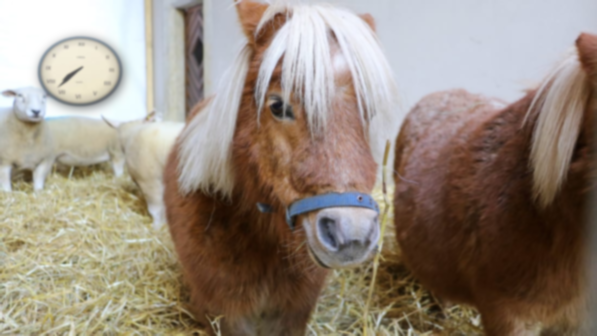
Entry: h=7 m=37
